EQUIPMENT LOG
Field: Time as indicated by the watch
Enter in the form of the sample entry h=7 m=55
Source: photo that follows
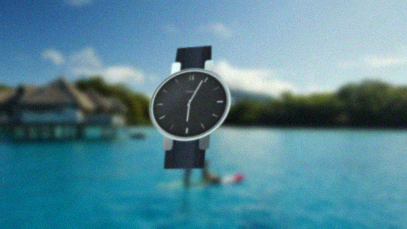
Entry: h=6 m=4
